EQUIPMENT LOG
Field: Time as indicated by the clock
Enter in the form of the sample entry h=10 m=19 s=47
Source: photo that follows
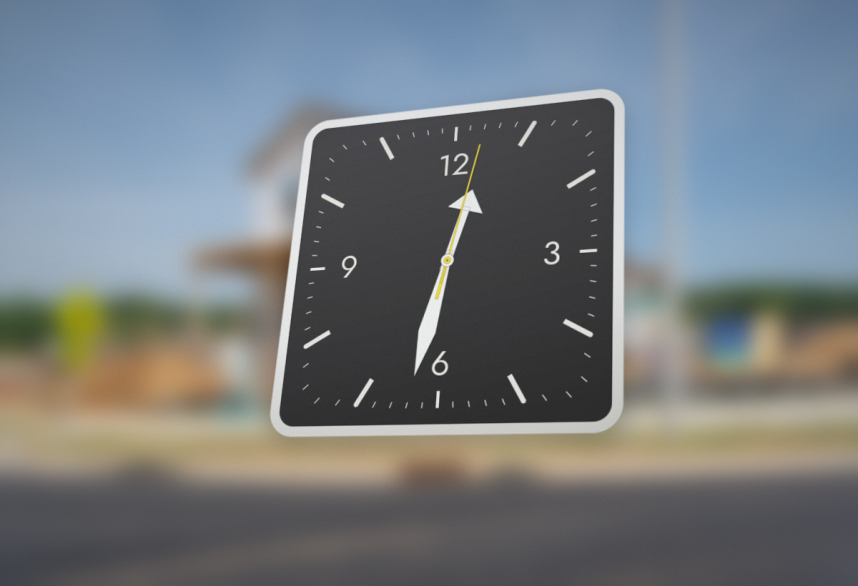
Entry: h=12 m=32 s=2
